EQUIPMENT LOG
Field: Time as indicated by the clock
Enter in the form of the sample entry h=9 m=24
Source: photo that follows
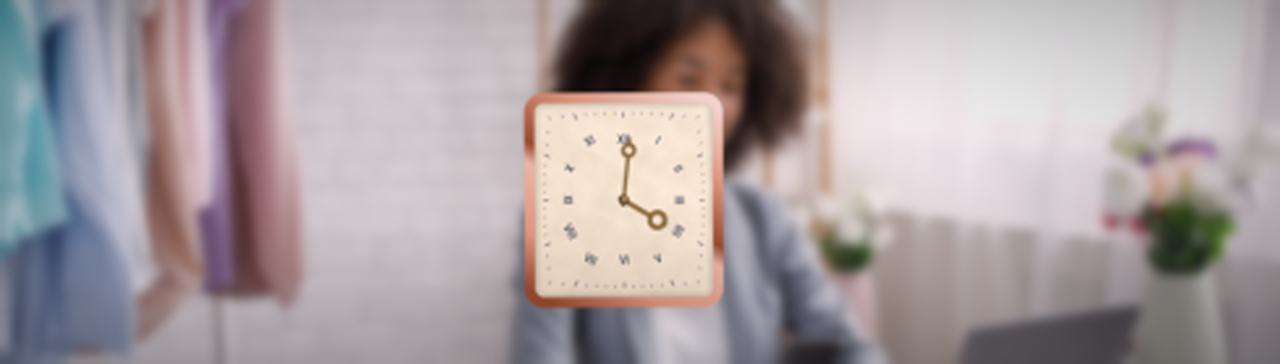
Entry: h=4 m=1
